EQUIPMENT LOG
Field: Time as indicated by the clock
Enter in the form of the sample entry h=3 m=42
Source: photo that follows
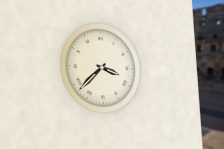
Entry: h=3 m=38
